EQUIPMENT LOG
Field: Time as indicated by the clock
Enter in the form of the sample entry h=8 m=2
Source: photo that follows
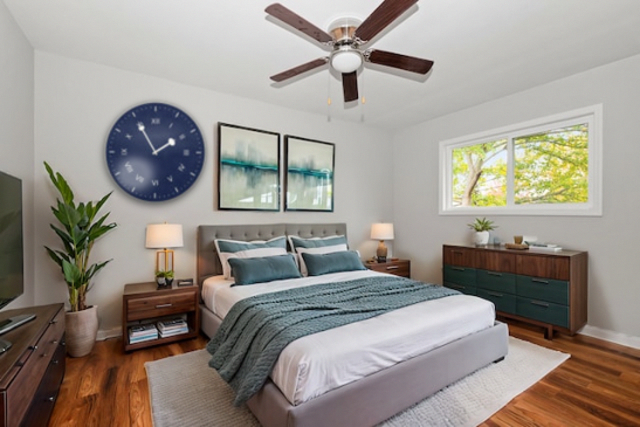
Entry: h=1 m=55
